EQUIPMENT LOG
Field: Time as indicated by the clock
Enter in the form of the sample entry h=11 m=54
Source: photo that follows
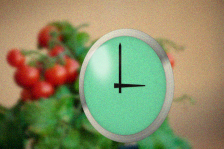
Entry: h=3 m=0
